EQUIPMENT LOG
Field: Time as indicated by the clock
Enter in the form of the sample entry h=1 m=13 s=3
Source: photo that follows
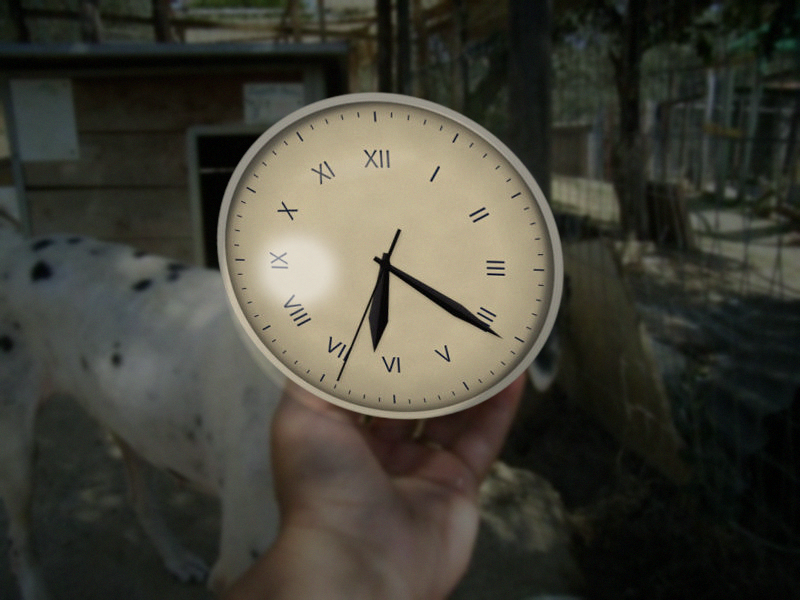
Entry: h=6 m=20 s=34
